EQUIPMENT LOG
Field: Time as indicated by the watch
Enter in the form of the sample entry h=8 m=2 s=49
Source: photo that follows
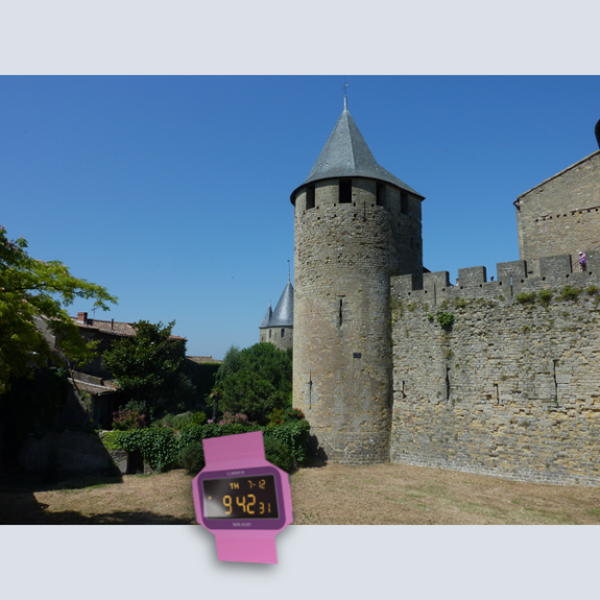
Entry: h=9 m=42 s=31
